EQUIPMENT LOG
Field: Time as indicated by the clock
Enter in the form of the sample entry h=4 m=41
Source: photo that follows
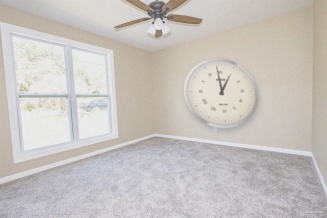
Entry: h=12 m=59
